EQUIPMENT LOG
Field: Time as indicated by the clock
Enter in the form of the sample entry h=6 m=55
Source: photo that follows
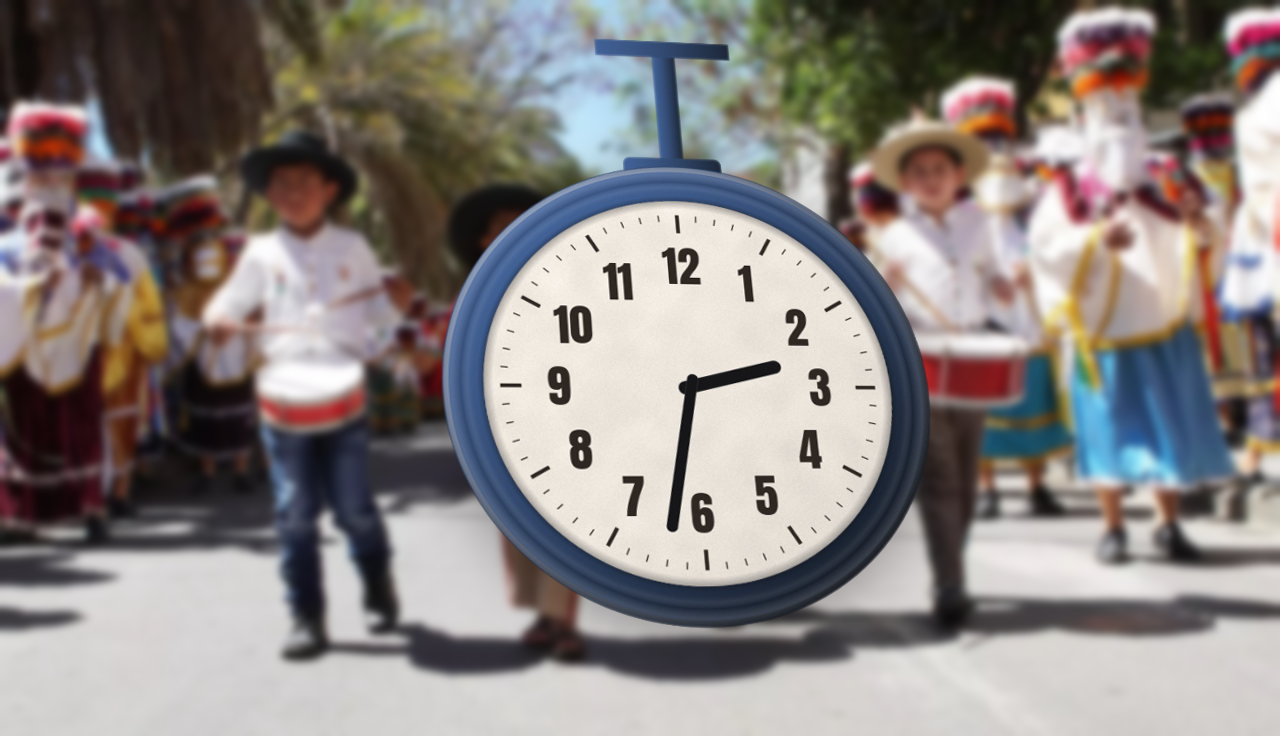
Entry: h=2 m=32
